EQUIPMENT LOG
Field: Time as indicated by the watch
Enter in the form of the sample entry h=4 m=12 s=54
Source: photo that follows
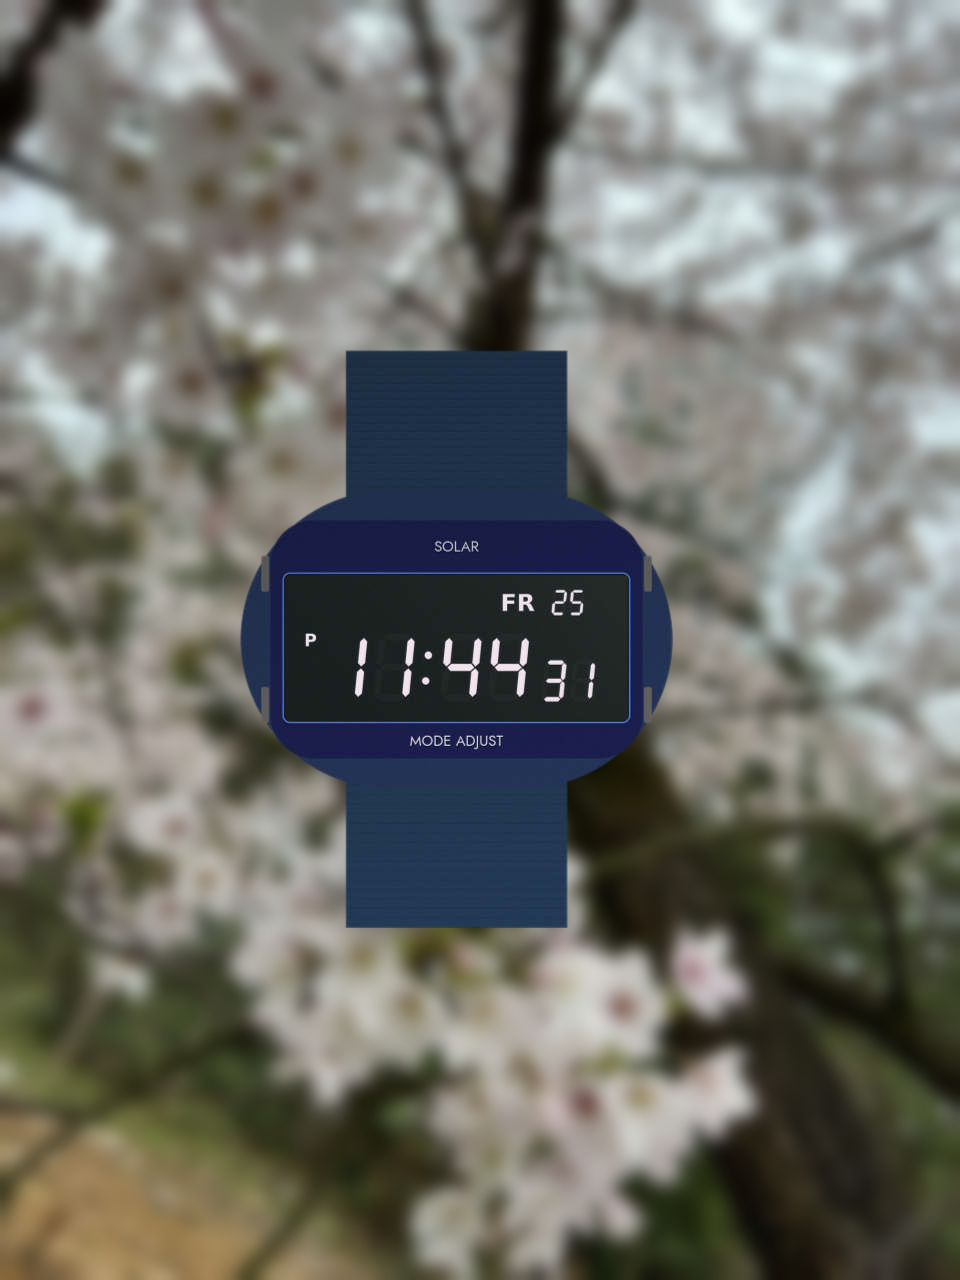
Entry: h=11 m=44 s=31
